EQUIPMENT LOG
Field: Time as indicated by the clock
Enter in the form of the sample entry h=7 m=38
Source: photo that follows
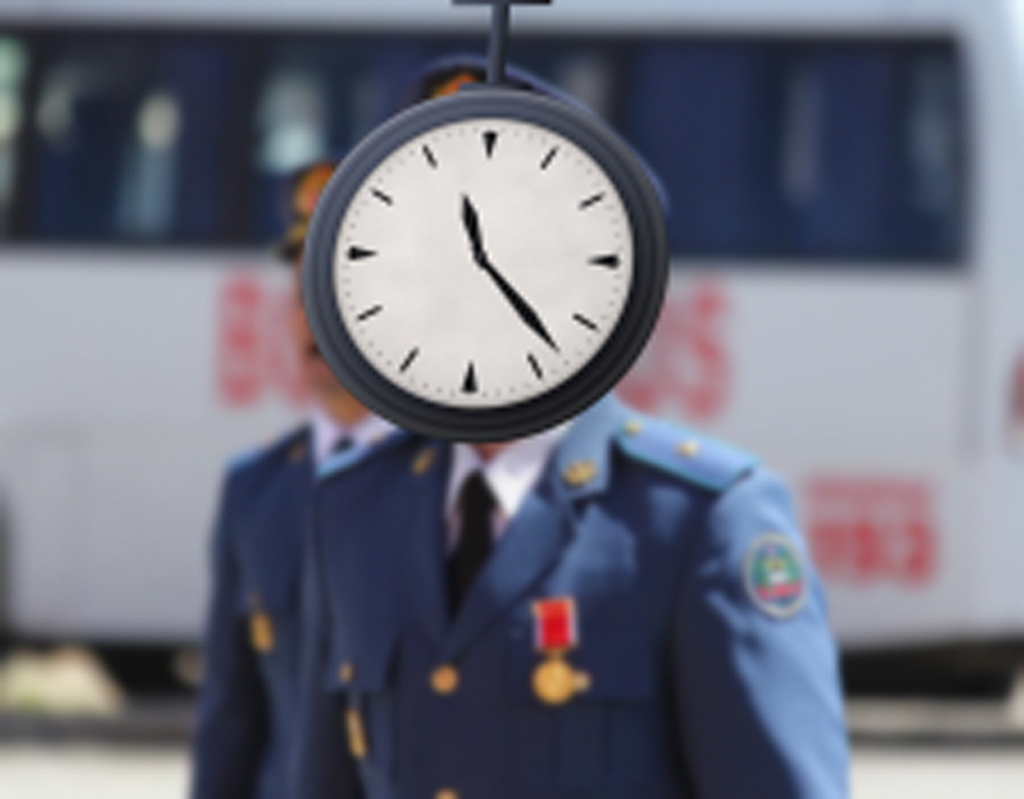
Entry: h=11 m=23
